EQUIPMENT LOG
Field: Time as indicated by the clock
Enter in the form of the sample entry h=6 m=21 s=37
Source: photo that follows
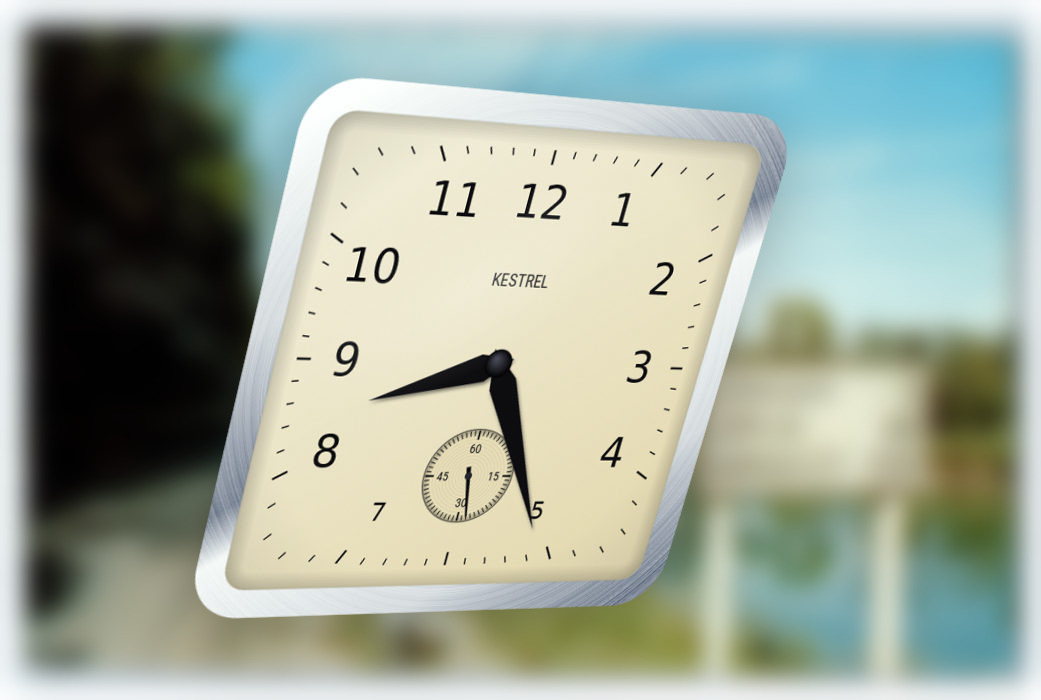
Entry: h=8 m=25 s=28
